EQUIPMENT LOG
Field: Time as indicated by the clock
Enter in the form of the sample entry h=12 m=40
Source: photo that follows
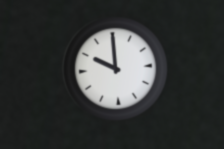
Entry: h=10 m=0
